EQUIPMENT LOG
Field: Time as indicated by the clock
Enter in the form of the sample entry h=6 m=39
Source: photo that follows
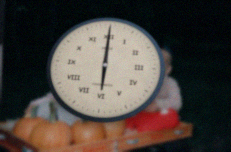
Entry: h=6 m=0
